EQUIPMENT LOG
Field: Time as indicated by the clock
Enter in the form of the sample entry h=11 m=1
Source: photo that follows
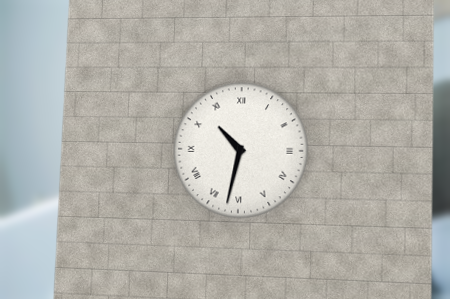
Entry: h=10 m=32
